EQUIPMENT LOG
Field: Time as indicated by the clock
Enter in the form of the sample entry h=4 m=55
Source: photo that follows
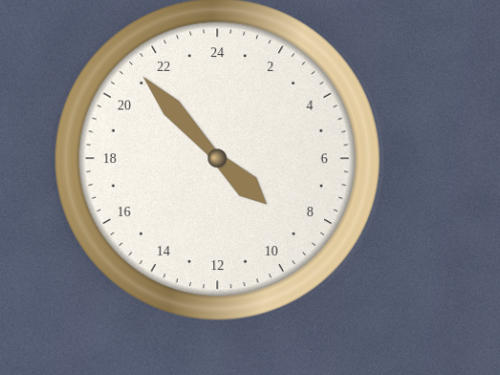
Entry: h=8 m=53
